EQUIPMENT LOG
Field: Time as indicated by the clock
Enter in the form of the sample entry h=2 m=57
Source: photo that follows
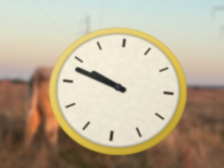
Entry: h=9 m=48
